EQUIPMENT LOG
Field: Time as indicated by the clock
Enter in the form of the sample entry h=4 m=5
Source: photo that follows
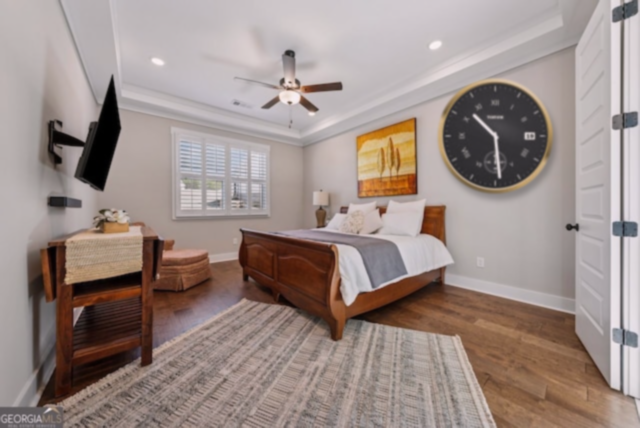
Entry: h=10 m=29
